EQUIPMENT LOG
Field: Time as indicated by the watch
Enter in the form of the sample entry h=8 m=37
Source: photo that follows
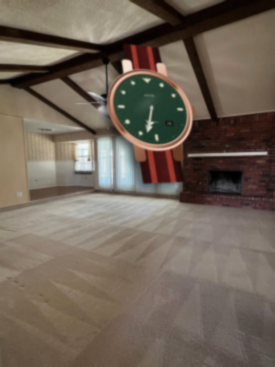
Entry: h=6 m=33
